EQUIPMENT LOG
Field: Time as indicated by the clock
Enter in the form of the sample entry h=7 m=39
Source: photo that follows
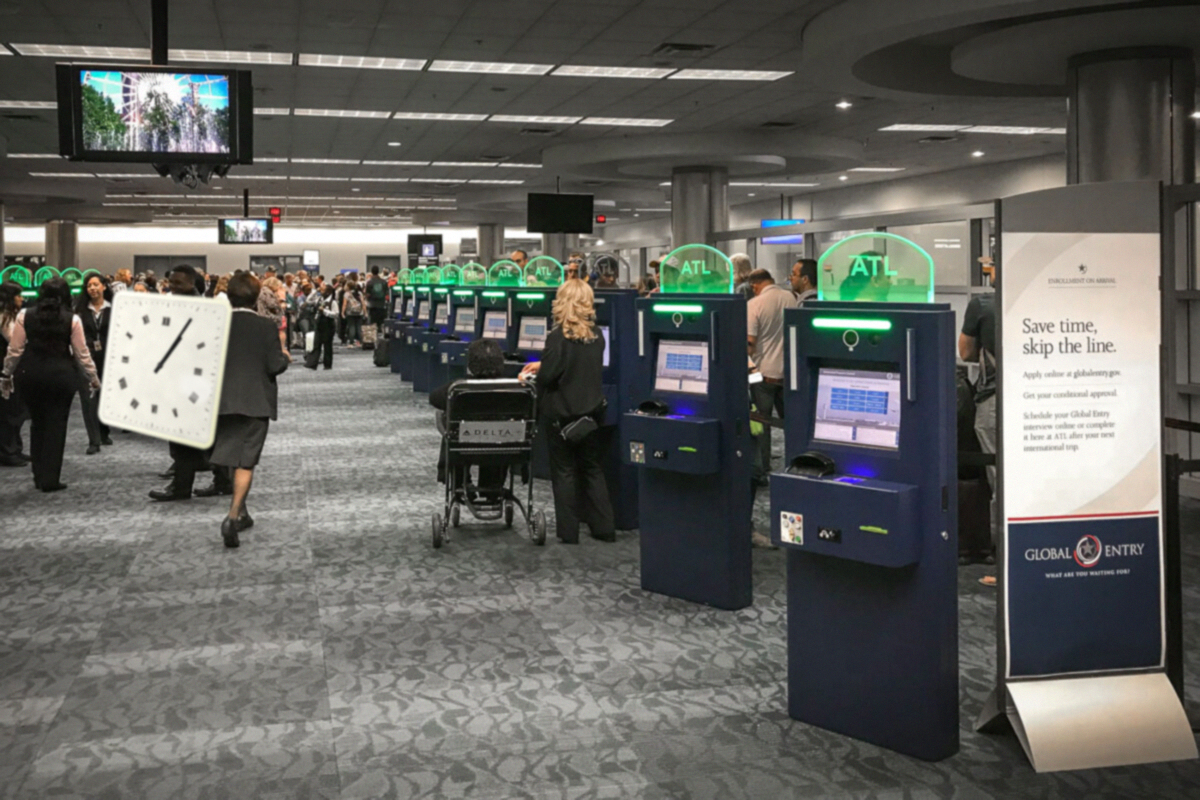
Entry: h=1 m=5
